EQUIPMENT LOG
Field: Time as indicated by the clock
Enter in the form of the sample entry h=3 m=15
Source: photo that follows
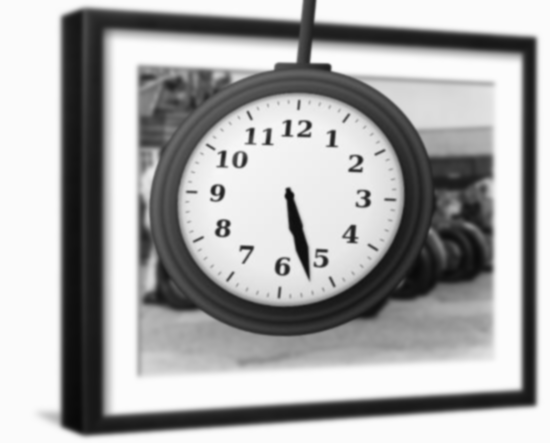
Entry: h=5 m=27
